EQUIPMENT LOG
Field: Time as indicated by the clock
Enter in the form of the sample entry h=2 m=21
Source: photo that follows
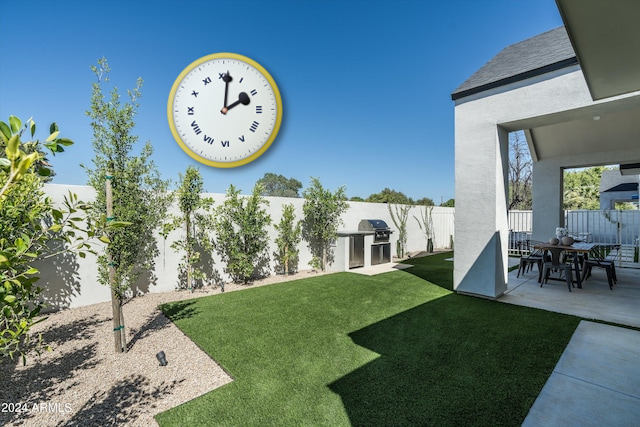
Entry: h=2 m=1
